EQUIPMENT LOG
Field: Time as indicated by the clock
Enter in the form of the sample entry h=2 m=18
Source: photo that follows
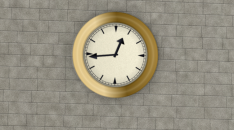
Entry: h=12 m=44
